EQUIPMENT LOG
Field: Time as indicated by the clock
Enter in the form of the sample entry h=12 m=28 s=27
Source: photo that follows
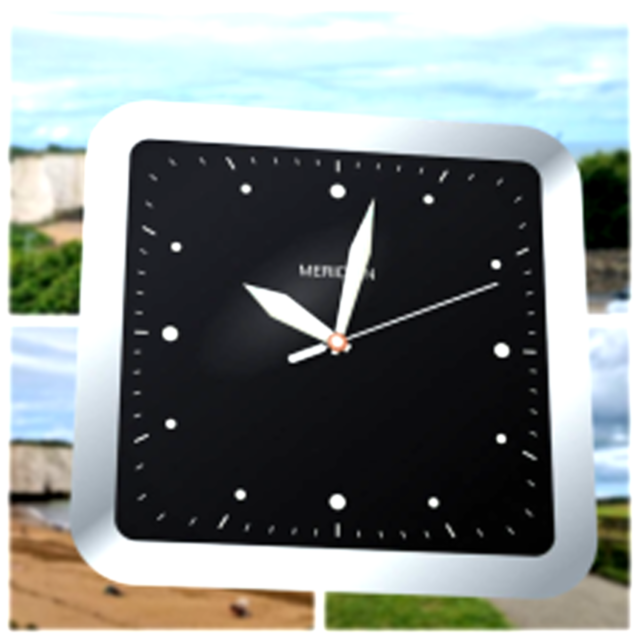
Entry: h=10 m=2 s=11
